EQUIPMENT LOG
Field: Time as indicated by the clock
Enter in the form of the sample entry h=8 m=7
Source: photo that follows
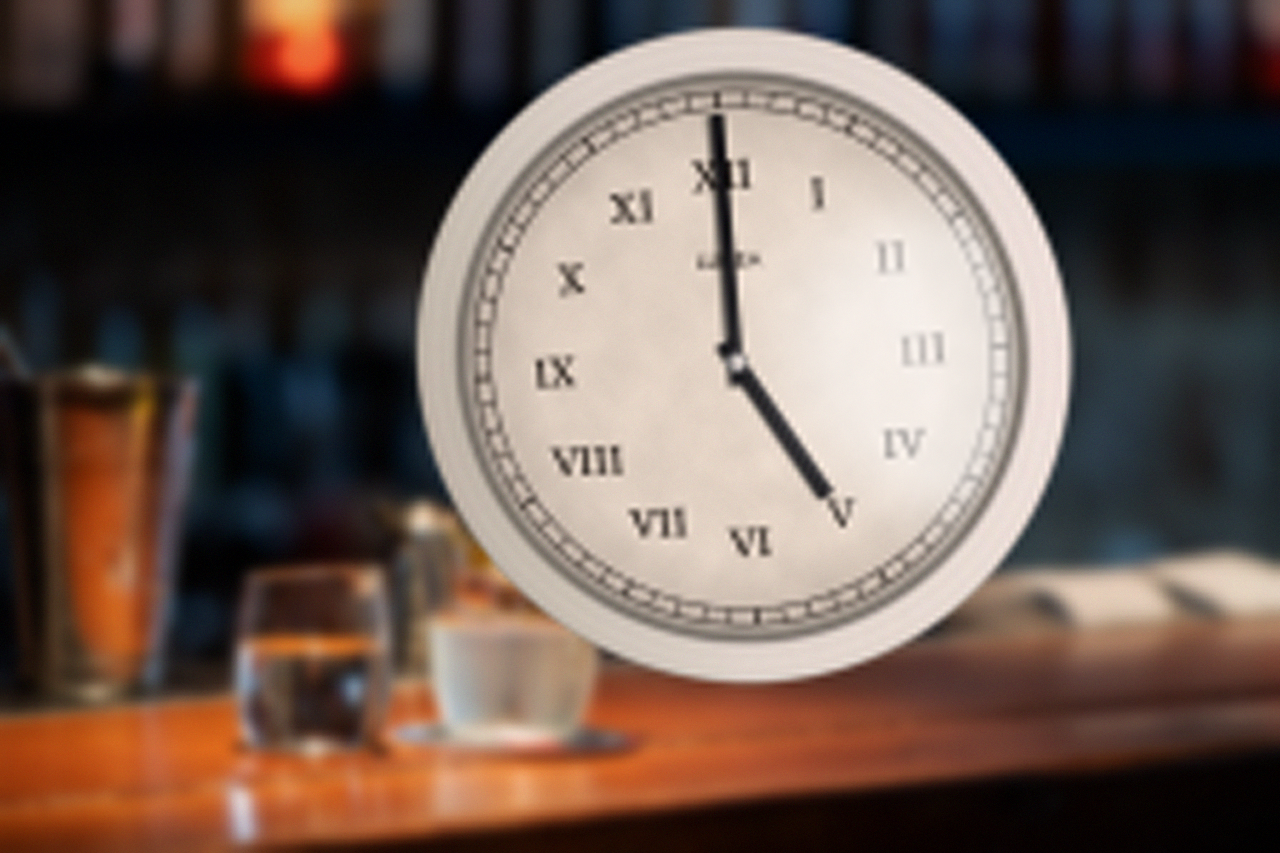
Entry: h=5 m=0
